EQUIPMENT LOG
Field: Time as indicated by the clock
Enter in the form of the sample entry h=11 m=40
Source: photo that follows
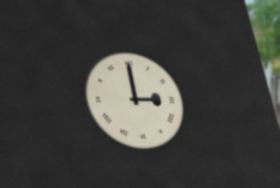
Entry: h=3 m=0
